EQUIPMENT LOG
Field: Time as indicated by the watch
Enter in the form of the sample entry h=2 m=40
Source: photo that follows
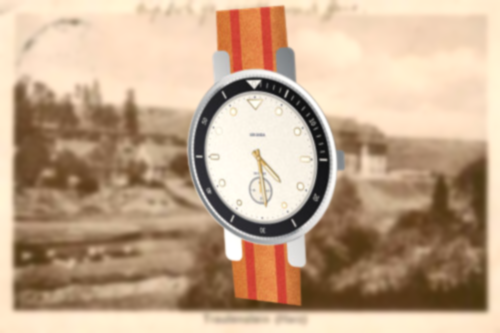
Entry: h=4 m=29
